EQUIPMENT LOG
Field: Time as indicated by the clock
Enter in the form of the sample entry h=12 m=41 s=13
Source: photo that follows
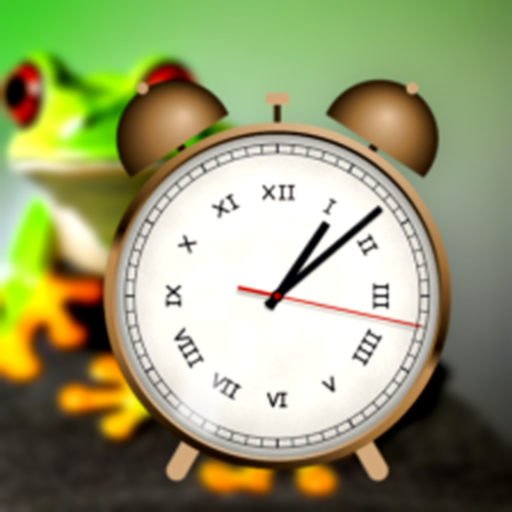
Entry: h=1 m=8 s=17
